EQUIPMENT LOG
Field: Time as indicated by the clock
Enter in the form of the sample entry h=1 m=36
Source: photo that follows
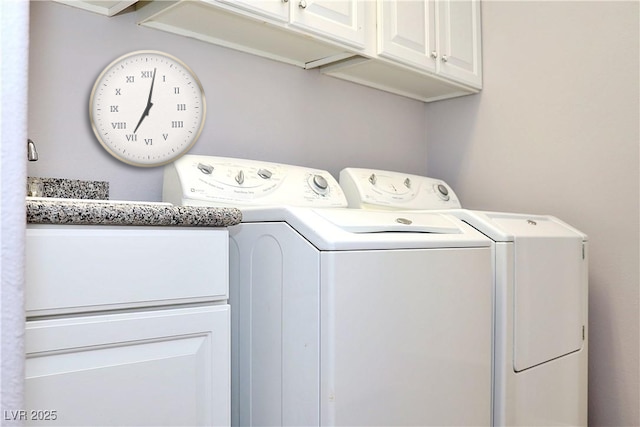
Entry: h=7 m=2
